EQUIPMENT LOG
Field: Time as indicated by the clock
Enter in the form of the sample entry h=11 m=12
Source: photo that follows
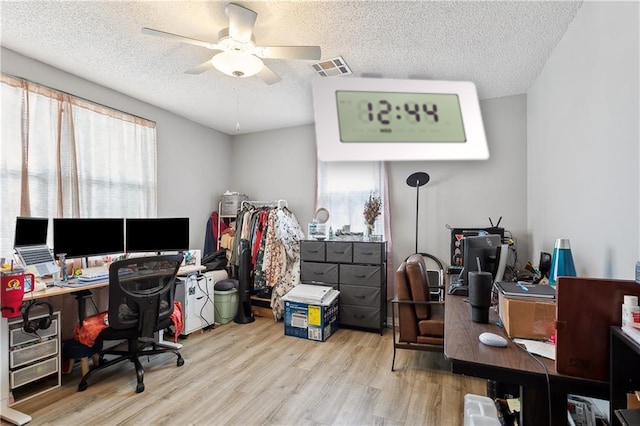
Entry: h=12 m=44
